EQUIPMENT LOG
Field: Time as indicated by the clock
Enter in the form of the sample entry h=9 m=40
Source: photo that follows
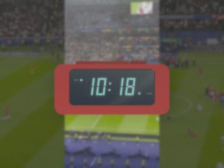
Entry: h=10 m=18
